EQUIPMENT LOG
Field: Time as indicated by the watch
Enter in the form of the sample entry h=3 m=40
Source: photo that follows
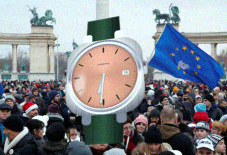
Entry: h=6 m=31
